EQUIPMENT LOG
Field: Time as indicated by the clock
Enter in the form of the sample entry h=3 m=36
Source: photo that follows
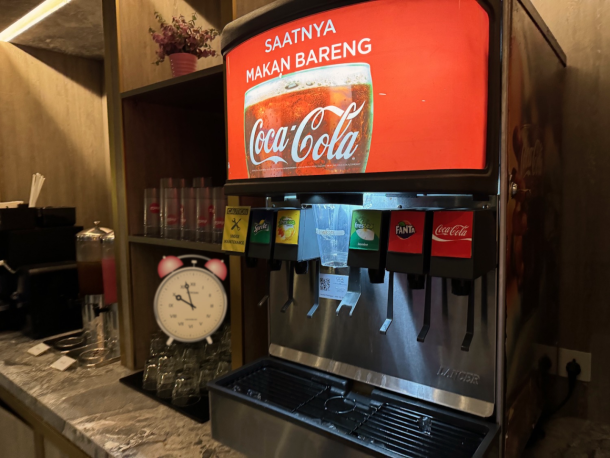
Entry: h=9 m=57
